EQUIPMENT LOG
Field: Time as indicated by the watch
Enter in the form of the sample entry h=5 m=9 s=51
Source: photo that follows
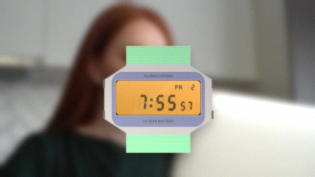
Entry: h=7 m=55 s=57
